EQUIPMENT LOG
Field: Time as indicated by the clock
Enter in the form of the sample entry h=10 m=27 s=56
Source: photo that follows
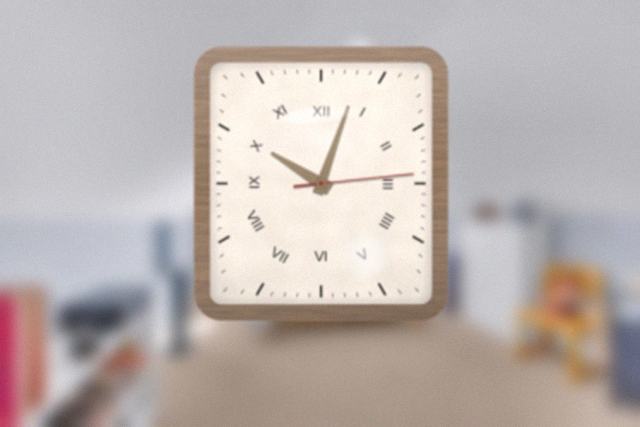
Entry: h=10 m=3 s=14
